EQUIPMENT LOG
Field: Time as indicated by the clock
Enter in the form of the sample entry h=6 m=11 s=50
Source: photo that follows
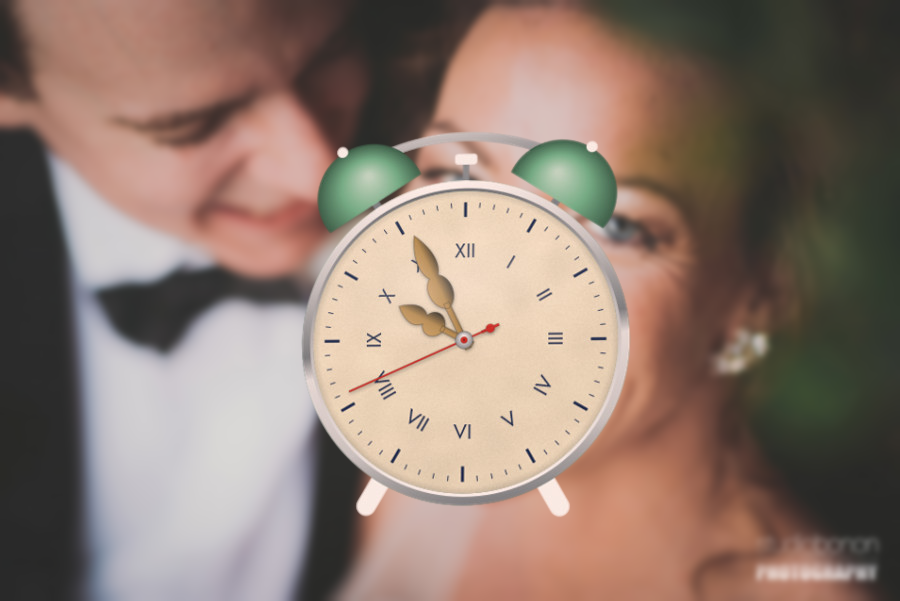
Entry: h=9 m=55 s=41
